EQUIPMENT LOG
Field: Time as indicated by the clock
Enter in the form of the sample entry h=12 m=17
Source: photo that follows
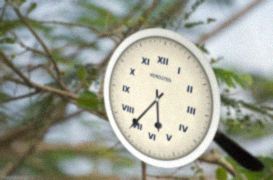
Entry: h=5 m=36
